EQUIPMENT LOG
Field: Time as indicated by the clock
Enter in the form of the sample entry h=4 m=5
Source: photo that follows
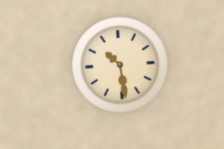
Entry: h=10 m=29
